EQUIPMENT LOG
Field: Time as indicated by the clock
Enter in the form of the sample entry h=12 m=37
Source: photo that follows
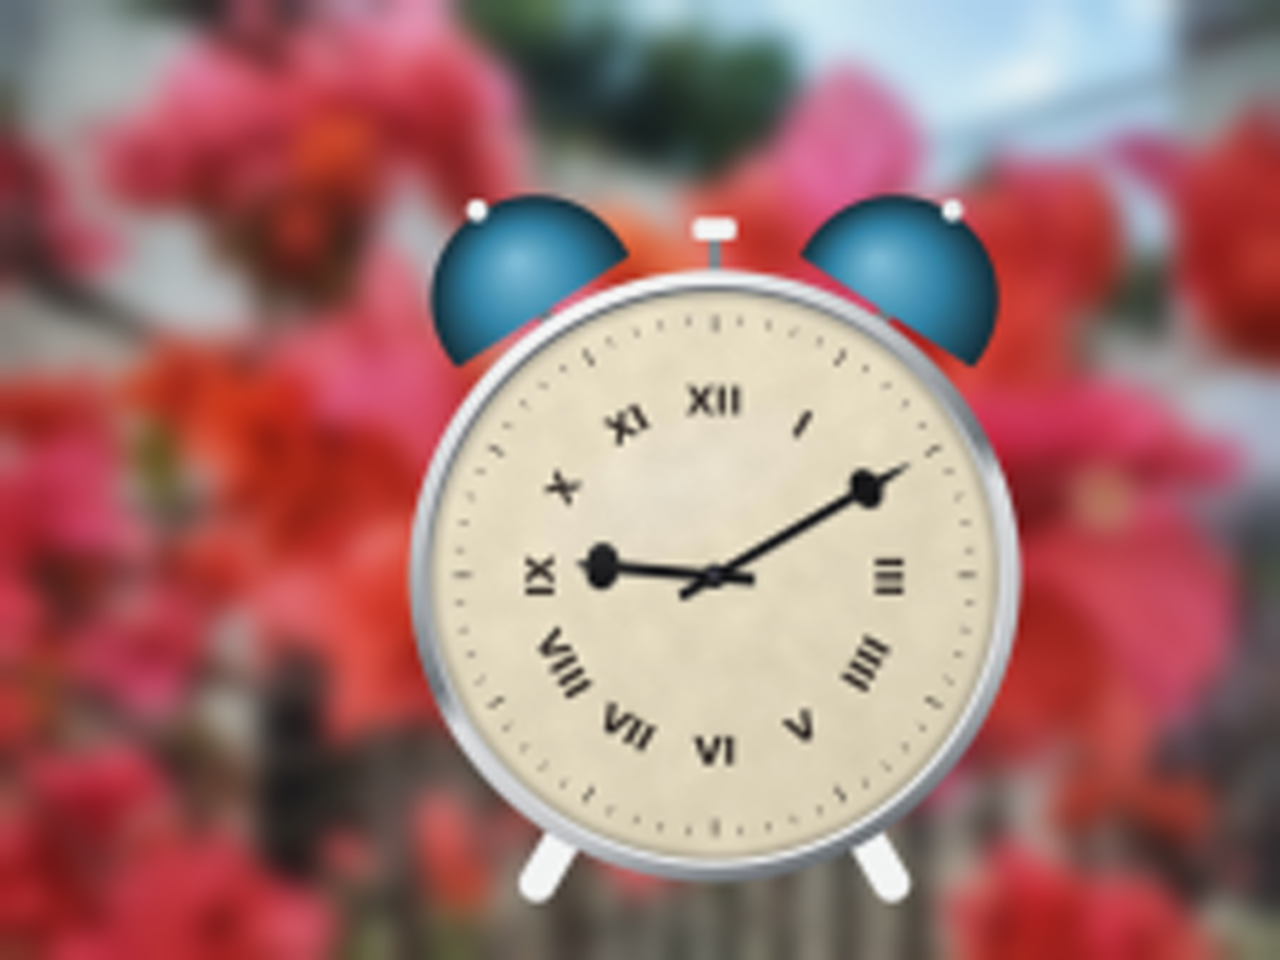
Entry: h=9 m=10
